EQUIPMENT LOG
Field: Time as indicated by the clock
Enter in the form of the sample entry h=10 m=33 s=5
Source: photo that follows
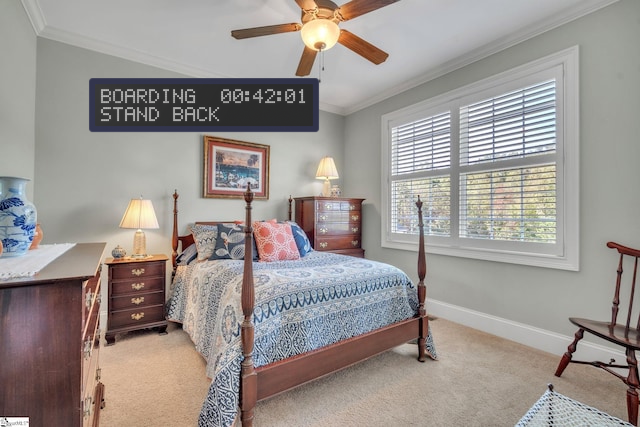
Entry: h=0 m=42 s=1
